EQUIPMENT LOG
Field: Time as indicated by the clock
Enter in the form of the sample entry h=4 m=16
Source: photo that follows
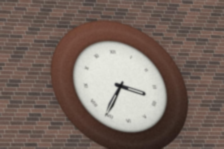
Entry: h=3 m=36
